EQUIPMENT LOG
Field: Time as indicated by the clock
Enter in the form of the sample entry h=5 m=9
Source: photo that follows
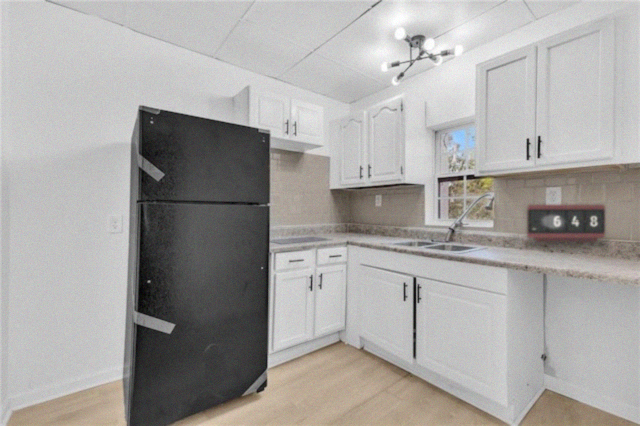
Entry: h=6 m=48
